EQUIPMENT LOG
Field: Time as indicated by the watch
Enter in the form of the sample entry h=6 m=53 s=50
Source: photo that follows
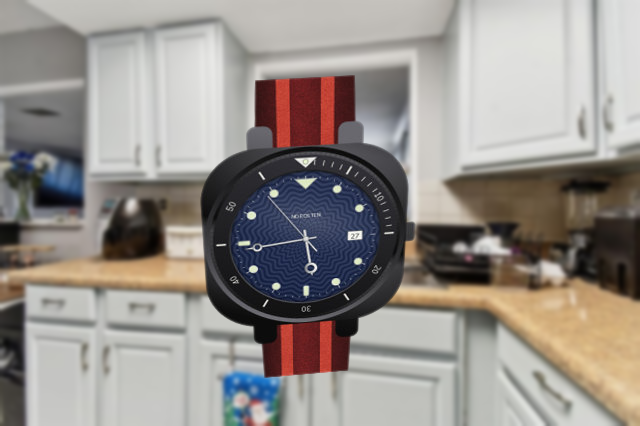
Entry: h=5 m=43 s=54
